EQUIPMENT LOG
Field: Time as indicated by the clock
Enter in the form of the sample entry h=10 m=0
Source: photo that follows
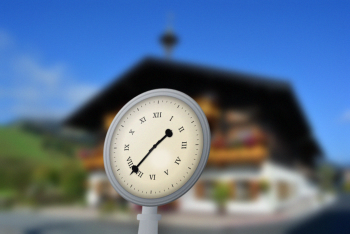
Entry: h=1 m=37
